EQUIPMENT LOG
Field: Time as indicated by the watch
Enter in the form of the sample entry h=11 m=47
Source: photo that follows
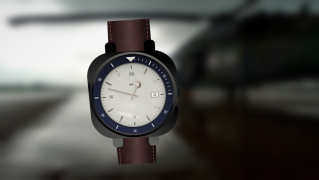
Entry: h=12 m=48
